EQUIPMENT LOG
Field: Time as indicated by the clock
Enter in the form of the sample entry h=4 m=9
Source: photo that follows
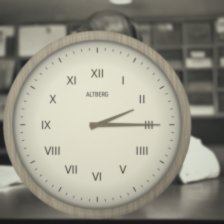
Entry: h=2 m=15
